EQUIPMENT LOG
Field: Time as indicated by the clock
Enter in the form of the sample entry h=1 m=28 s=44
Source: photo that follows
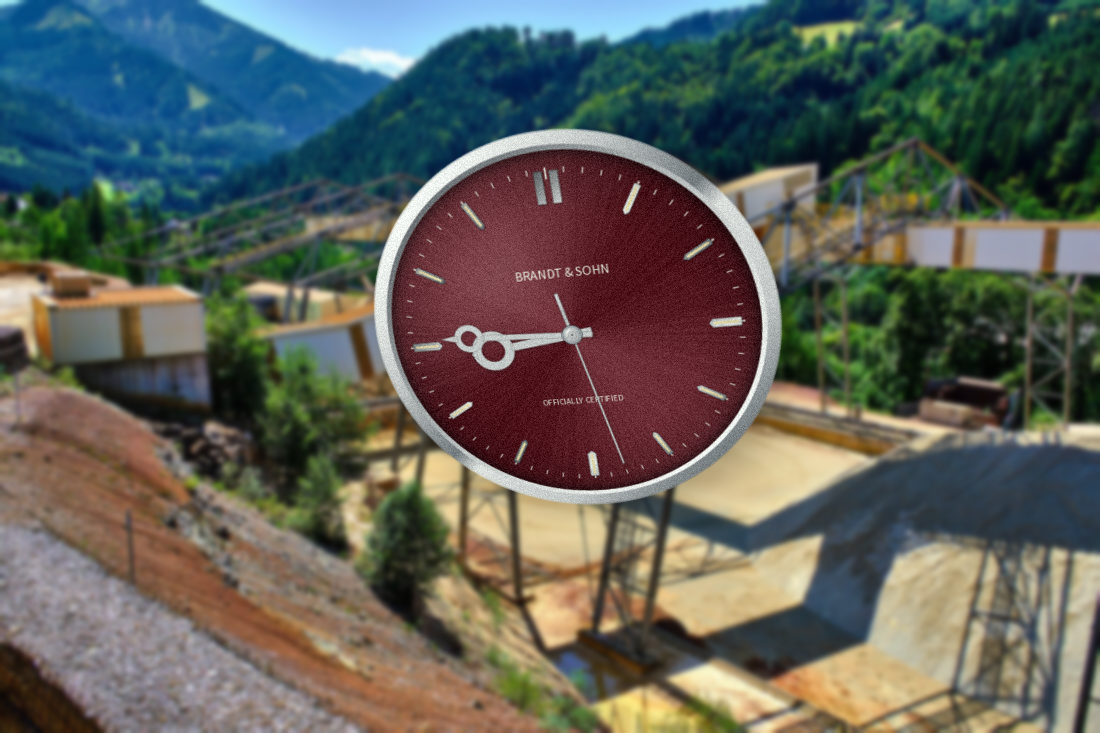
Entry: h=8 m=45 s=28
